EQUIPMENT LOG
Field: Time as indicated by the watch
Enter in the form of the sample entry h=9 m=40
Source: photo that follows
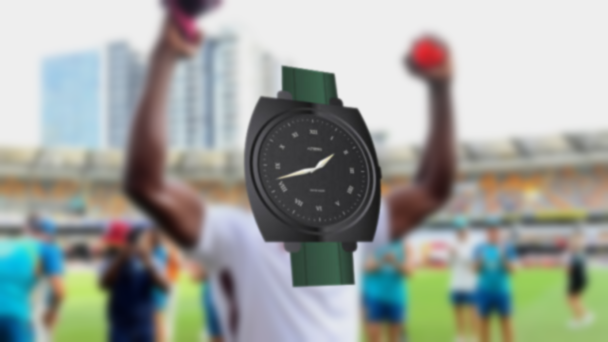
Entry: h=1 m=42
